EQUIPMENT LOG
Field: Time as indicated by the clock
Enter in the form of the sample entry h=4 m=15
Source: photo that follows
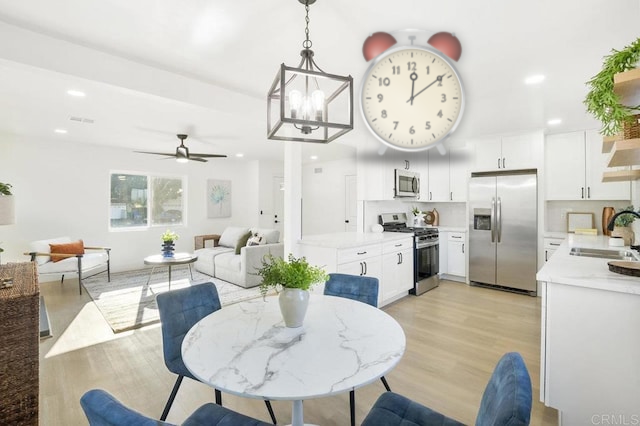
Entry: h=12 m=9
